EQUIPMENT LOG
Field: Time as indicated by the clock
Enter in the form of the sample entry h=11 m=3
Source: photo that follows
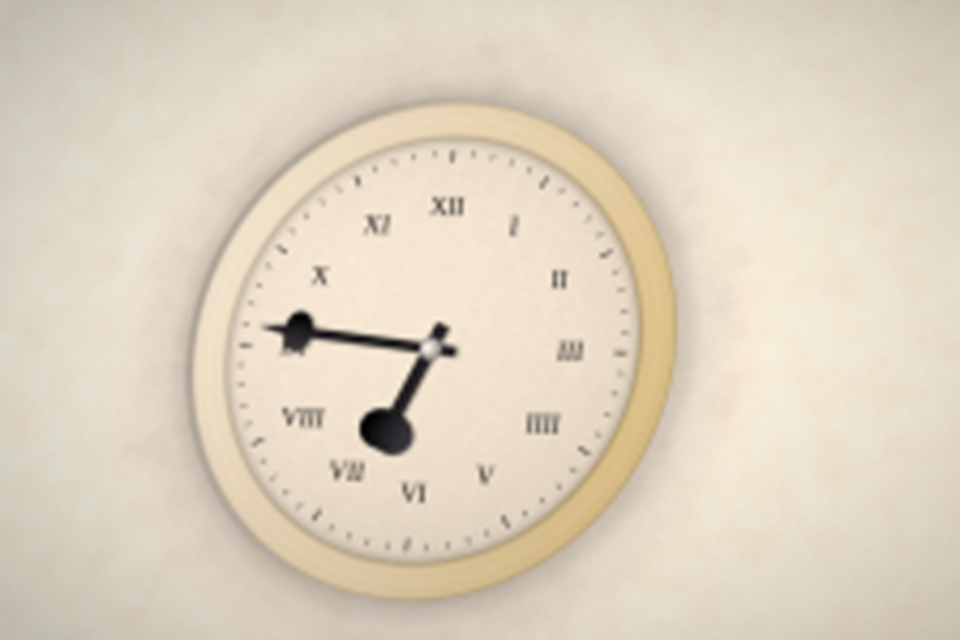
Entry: h=6 m=46
